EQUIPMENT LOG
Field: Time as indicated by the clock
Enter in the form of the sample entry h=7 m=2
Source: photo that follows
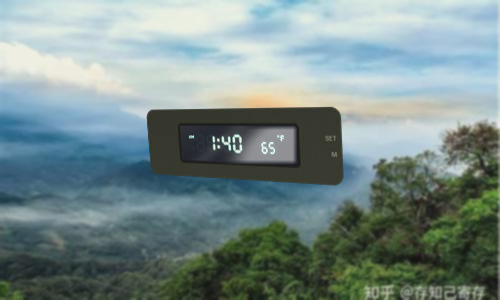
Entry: h=1 m=40
